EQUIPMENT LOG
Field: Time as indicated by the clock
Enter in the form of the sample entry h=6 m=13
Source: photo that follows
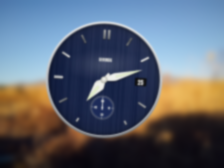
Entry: h=7 m=12
